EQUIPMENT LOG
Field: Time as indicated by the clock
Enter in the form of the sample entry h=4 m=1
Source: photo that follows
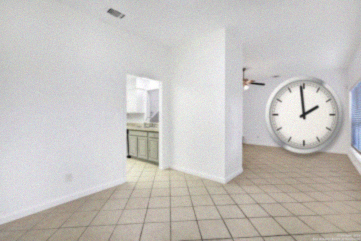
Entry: h=1 m=59
